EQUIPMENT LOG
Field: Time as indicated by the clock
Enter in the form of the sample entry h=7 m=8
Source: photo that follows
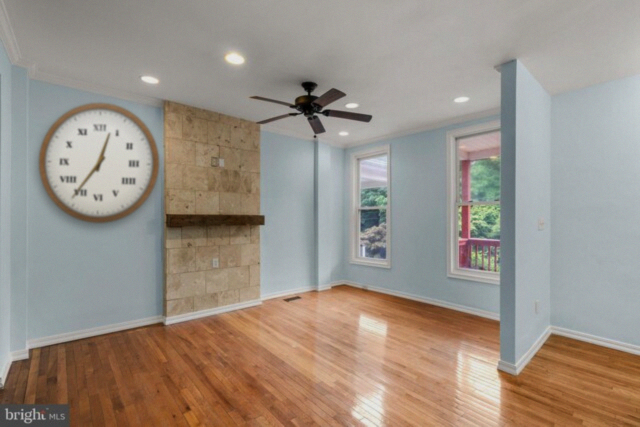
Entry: h=12 m=36
